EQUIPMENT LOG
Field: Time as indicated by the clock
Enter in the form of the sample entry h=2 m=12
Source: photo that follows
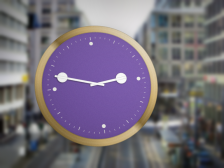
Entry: h=2 m=48
